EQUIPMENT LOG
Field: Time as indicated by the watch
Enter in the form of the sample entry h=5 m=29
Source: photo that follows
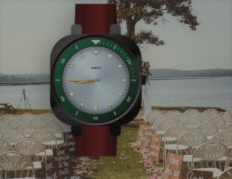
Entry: h=8 m=45
